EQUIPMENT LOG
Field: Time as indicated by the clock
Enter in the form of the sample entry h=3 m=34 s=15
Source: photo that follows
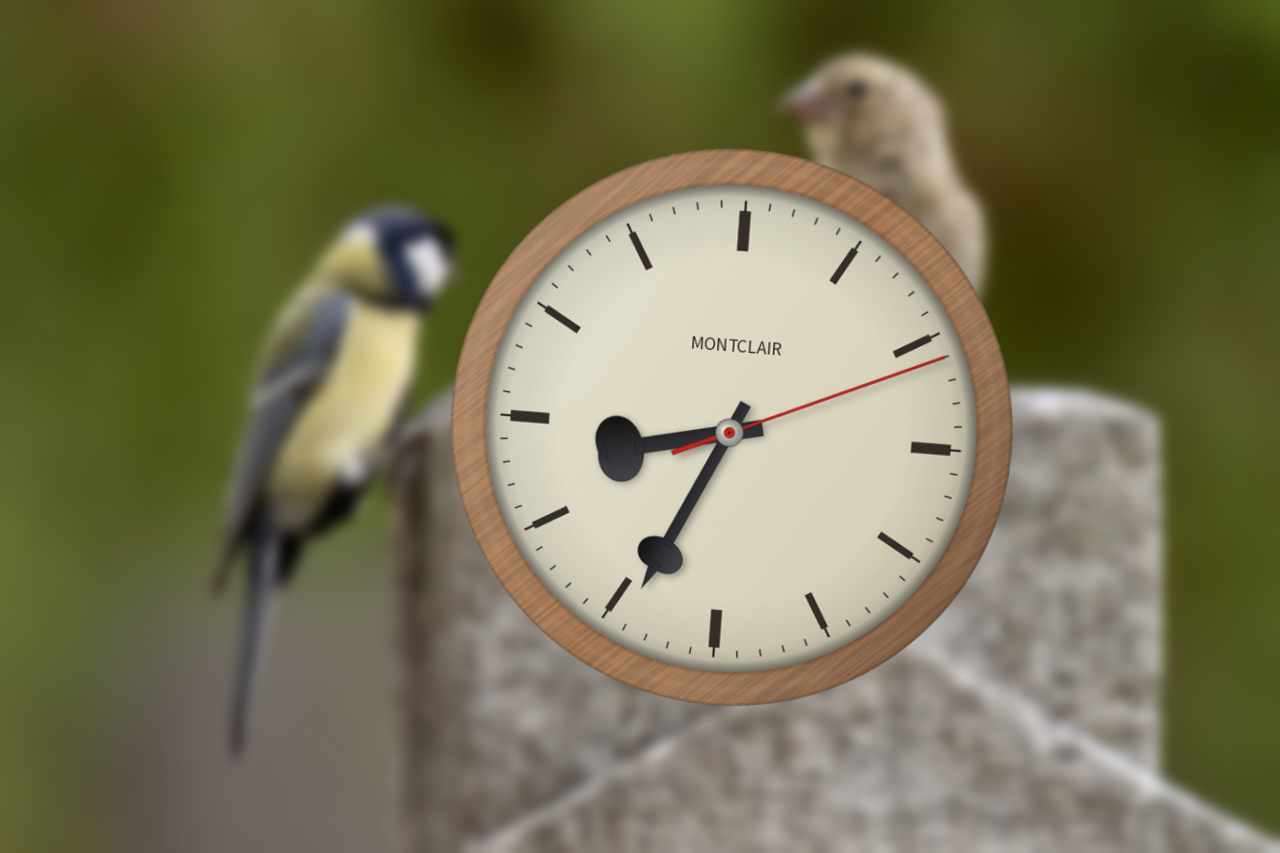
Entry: h=8 m=34 s=11
